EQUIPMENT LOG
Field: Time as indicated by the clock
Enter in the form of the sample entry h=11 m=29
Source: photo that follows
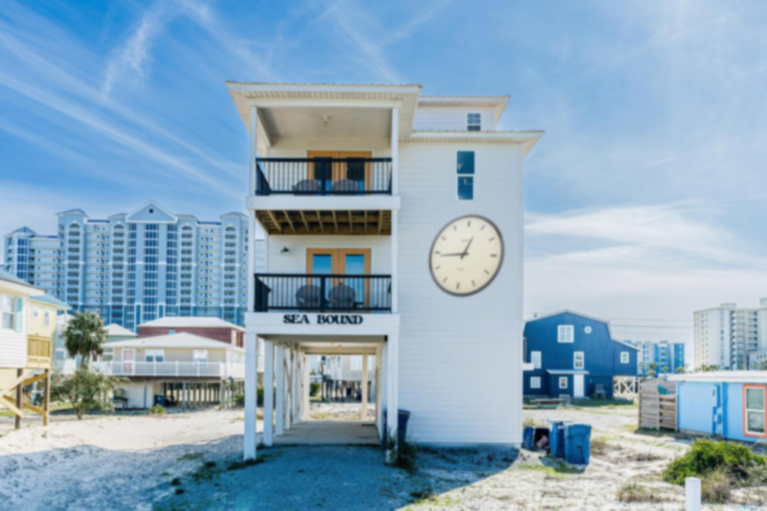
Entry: h=12 m=44
